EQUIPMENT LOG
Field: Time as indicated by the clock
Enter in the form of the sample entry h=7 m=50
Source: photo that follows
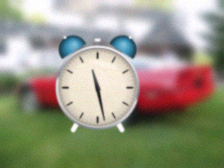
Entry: h=11 m=28
